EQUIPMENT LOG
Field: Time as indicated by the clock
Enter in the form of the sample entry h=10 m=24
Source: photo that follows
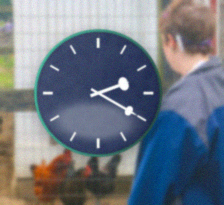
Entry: h=2 m=20
